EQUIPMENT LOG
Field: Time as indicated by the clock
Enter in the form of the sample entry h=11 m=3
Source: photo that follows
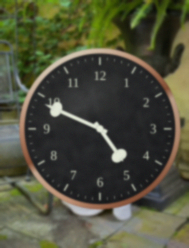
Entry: h=4 m=49
